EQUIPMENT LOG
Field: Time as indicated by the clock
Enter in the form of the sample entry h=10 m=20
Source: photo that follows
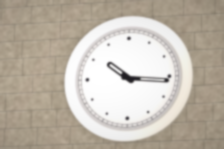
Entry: h=10 m=16
